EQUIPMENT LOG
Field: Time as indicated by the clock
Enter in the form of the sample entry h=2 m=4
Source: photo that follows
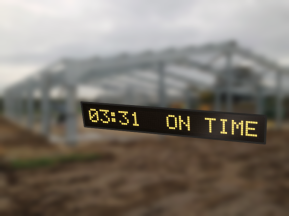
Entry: h=3 m=31
